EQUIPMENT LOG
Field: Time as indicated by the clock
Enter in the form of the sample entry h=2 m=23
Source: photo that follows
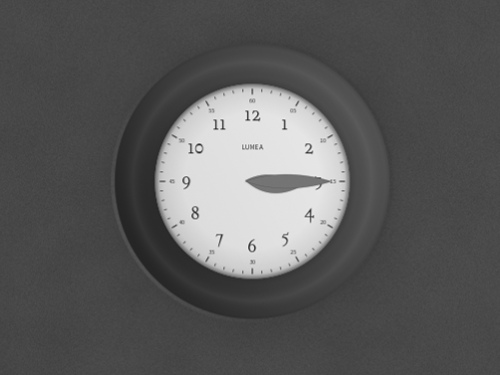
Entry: h=3 m=15
